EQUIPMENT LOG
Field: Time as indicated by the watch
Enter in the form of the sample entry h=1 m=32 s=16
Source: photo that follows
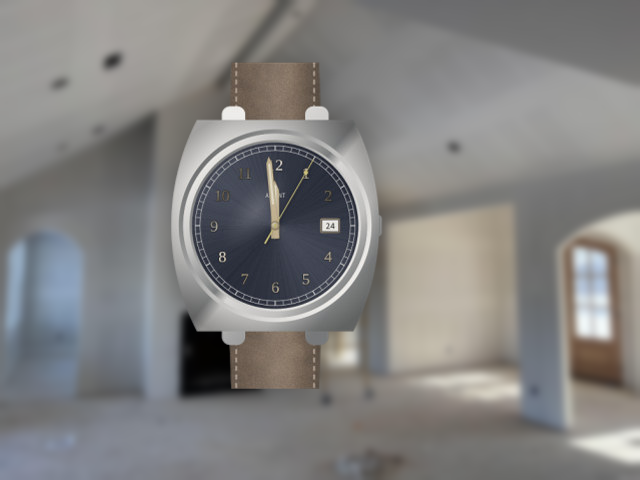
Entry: h=11 m=59 s=5
